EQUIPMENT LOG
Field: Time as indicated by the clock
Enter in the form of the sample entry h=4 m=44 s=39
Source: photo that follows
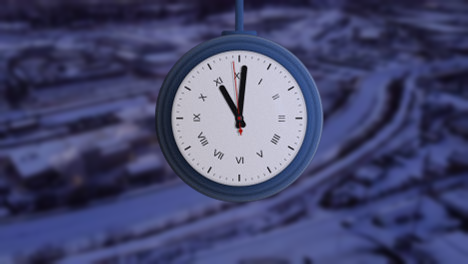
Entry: h=11 m=0 s=59
